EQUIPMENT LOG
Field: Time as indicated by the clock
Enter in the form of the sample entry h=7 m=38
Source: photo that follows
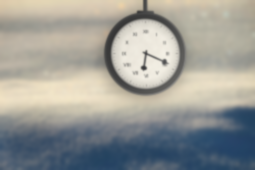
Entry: h=6 m=19
